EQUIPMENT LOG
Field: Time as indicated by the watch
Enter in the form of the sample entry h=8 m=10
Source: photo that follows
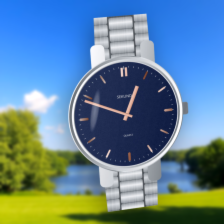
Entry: h=12 m=49
